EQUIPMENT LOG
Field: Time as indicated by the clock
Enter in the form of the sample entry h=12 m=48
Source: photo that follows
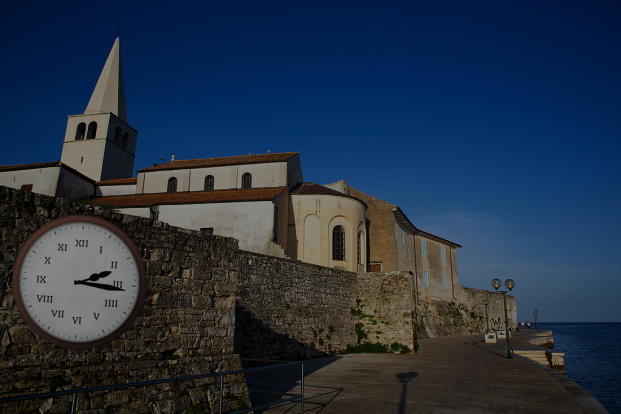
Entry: h=2 m=16
